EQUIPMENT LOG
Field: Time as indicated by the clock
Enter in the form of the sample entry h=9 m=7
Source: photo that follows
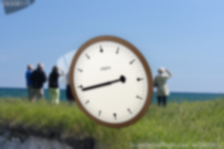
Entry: h=2 m=44
